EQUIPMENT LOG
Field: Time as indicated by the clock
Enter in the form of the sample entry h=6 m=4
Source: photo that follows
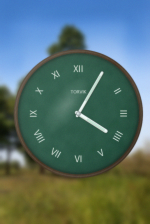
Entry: h=4 m=5
